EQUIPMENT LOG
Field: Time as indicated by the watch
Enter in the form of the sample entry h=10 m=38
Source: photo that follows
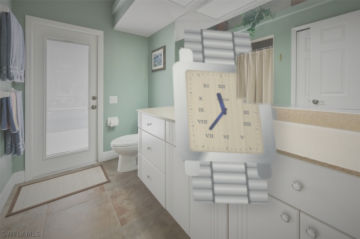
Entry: h=11 m=36
